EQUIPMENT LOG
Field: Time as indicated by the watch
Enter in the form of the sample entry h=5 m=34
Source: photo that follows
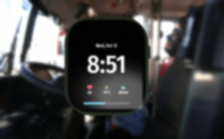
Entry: h=8 m=51
